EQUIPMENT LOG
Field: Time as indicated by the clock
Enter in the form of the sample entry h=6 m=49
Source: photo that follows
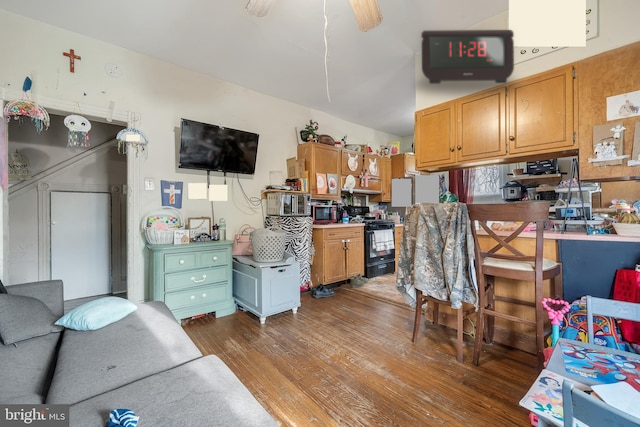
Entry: h=11 m=28
